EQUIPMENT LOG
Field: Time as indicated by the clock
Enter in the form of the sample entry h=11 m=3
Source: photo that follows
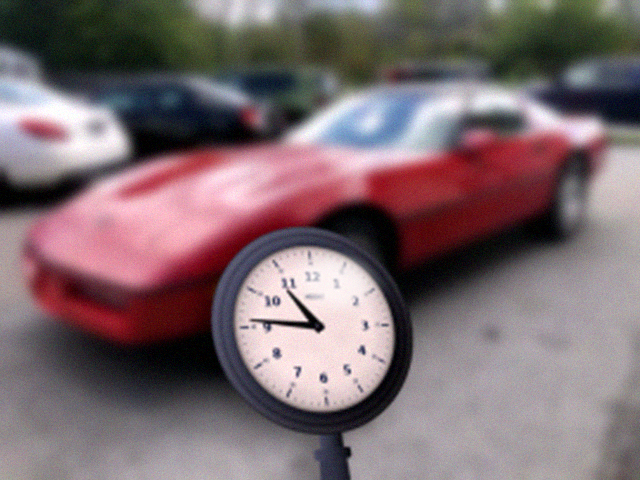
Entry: h=10 m=46
